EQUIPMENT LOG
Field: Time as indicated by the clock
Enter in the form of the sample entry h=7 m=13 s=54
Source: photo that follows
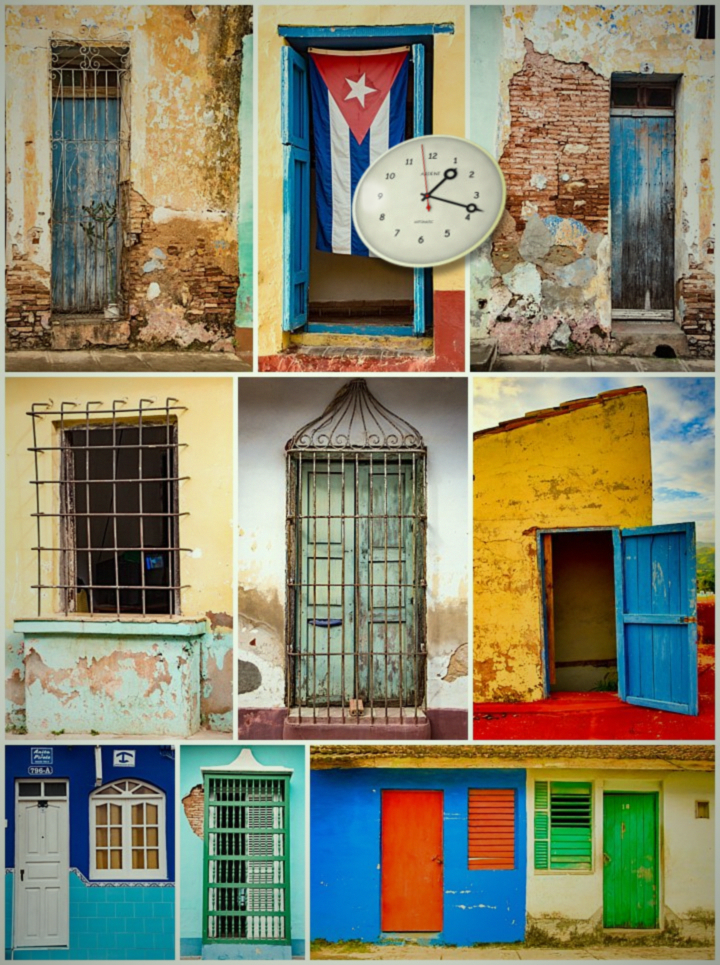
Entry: h=1 m=17 s=58
